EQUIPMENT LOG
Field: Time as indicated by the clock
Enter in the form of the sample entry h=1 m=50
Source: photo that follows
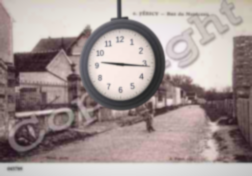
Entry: h=9 m=16
